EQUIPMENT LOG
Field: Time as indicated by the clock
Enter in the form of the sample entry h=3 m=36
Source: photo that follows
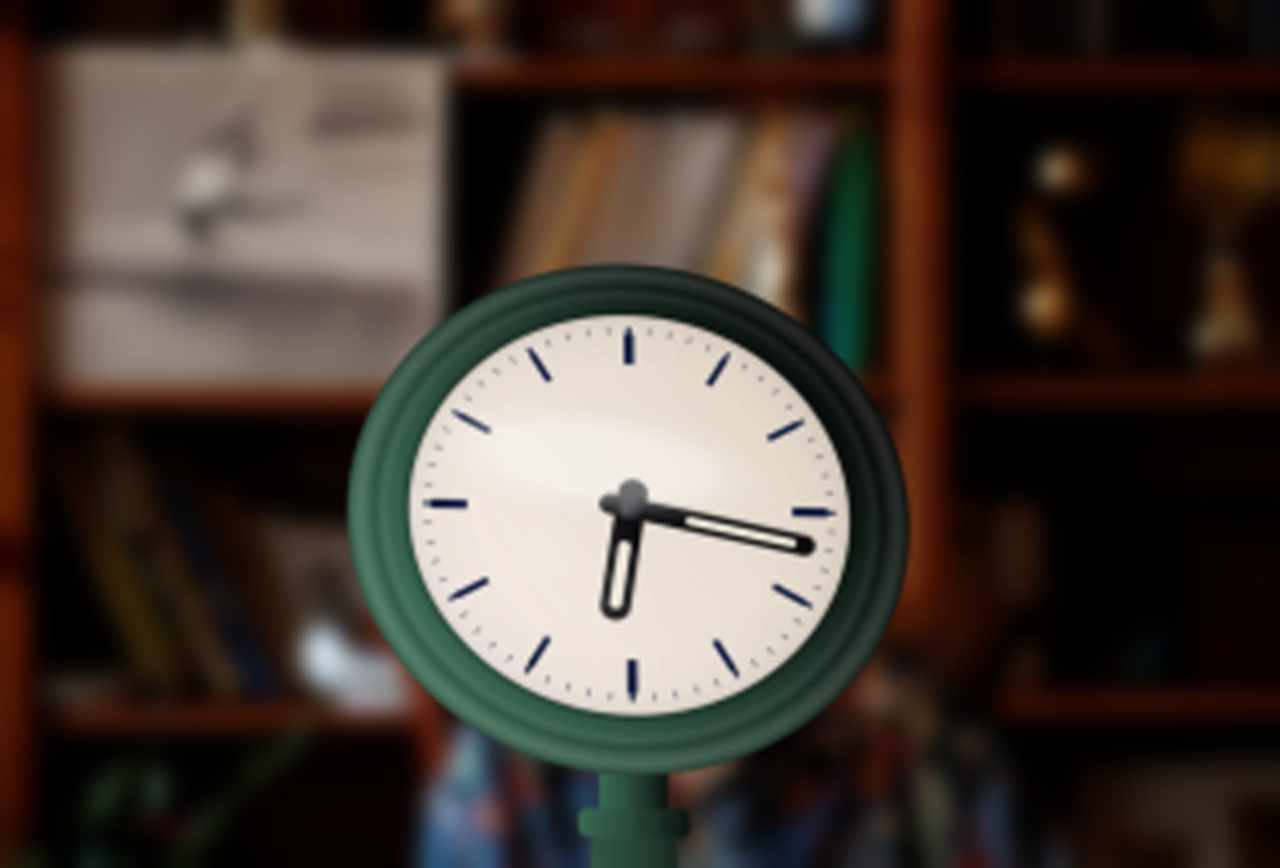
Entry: h=6 m=17
